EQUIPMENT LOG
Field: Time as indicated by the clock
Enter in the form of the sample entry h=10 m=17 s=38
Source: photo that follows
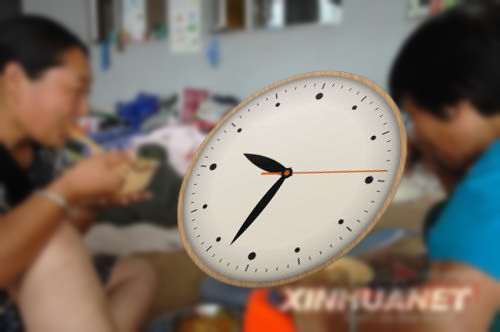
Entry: h=9 m=33 s=14
